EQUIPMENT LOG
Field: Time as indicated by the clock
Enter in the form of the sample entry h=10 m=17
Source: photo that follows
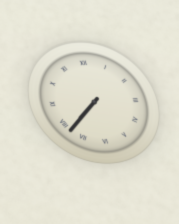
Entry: h=7 m=38
